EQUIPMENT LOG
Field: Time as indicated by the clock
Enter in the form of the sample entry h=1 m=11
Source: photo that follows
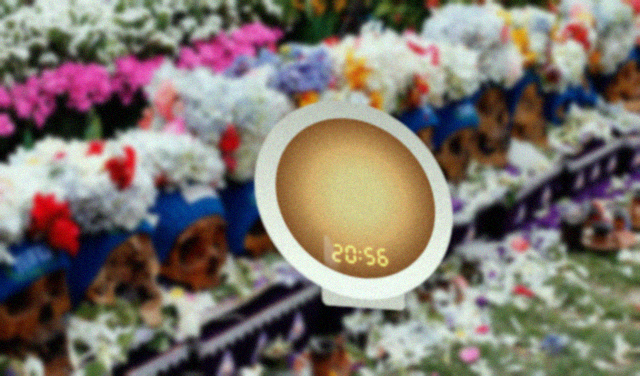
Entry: h=20 m=56
